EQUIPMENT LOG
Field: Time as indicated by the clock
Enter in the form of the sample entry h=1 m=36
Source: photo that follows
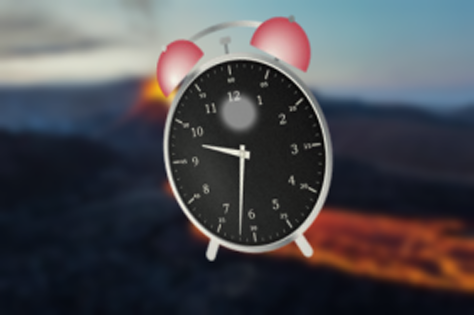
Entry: h=9 m=32
